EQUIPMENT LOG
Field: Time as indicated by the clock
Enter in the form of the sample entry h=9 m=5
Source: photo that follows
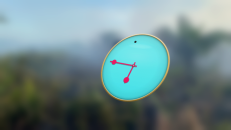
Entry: h=6 m=48
